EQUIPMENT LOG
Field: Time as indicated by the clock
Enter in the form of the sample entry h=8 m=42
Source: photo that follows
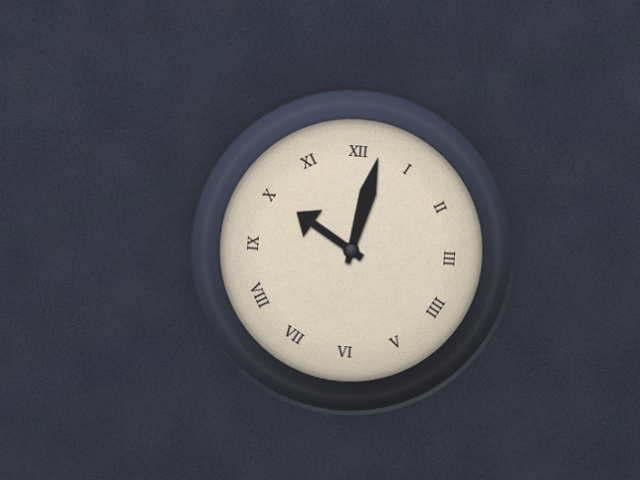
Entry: h=10 m=2
